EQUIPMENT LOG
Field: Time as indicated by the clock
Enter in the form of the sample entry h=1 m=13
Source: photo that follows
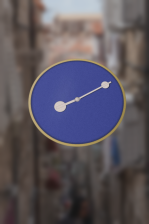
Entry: h=8 m=10
